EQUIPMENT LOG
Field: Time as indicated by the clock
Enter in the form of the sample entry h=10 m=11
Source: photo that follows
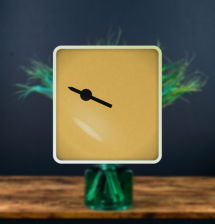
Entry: h=9 m=49
